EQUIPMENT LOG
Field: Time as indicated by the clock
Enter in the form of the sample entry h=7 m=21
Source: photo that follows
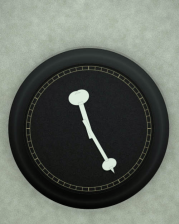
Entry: h=11 m=25
